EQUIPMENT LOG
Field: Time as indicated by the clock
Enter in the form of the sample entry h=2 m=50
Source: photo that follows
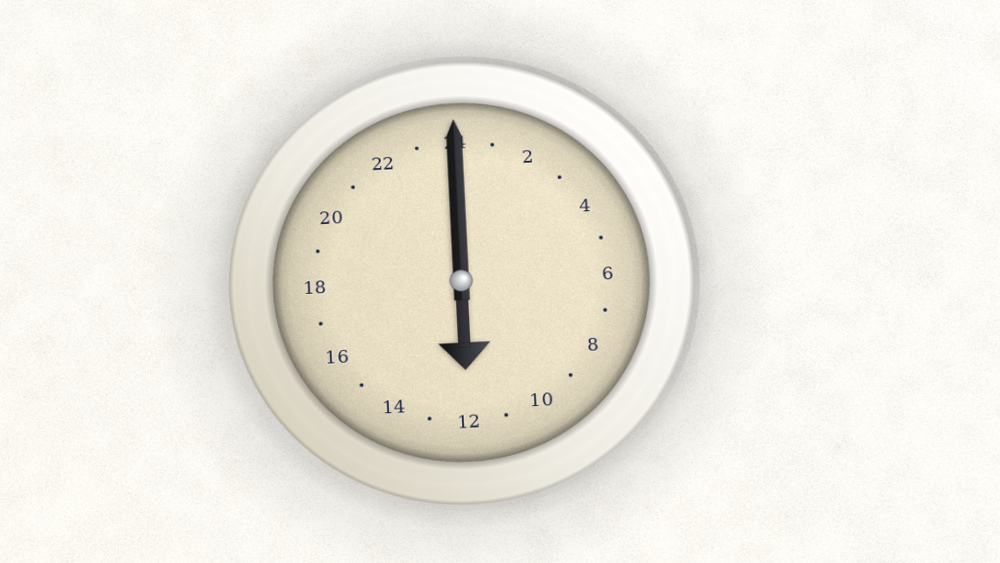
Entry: h=12 m=0
